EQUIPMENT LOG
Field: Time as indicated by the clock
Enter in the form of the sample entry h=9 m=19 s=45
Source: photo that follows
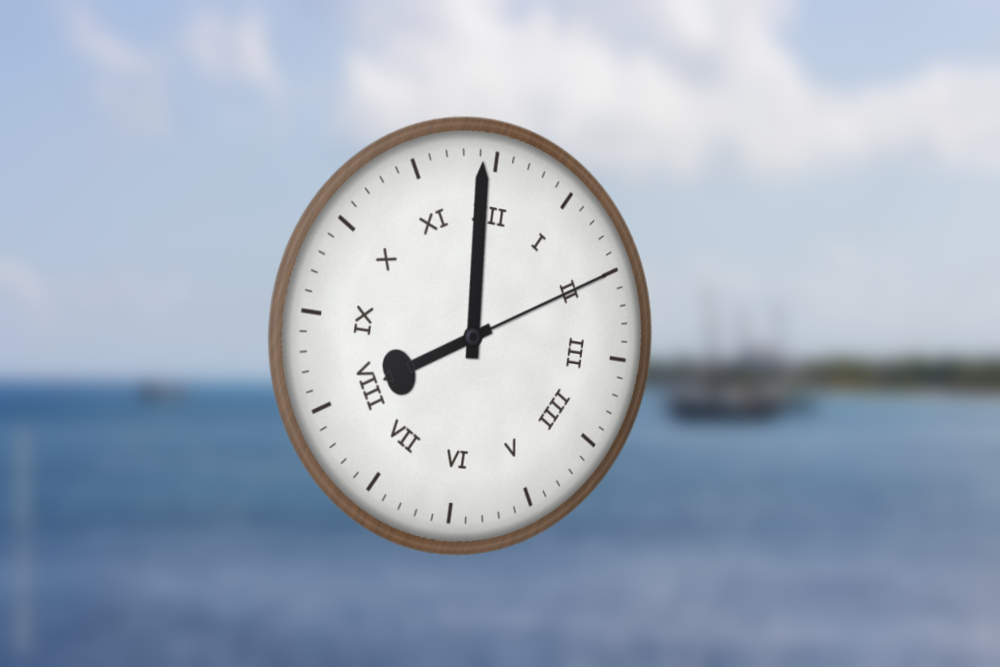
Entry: h=7 m=59 s=10
